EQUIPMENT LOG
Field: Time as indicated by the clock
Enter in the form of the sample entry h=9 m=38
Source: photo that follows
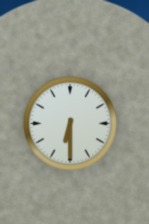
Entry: h=6 m=30
